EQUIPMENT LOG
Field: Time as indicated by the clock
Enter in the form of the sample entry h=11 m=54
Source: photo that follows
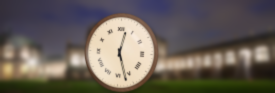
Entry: h=12 m=27
